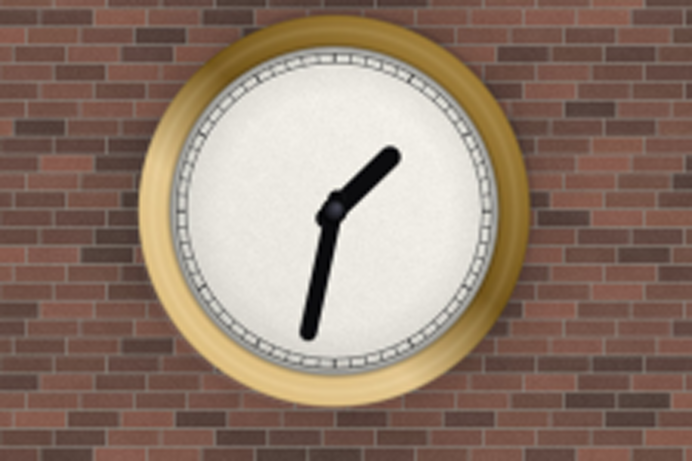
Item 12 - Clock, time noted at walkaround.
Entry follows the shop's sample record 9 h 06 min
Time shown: 1 h 32 min
